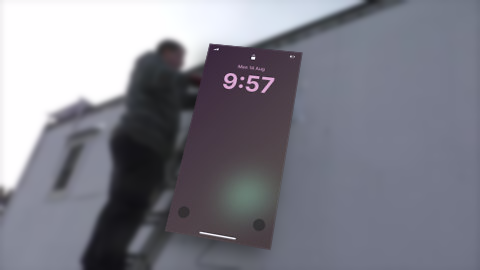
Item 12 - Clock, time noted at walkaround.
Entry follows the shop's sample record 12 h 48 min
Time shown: 9 h 57 min
